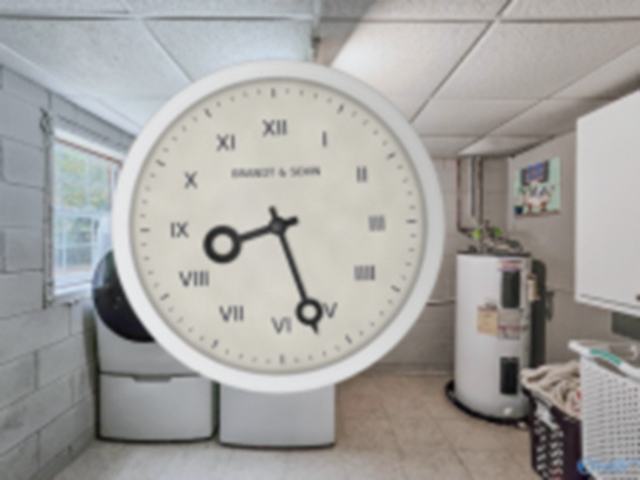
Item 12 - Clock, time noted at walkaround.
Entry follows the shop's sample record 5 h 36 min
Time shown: 8 h 27 min
